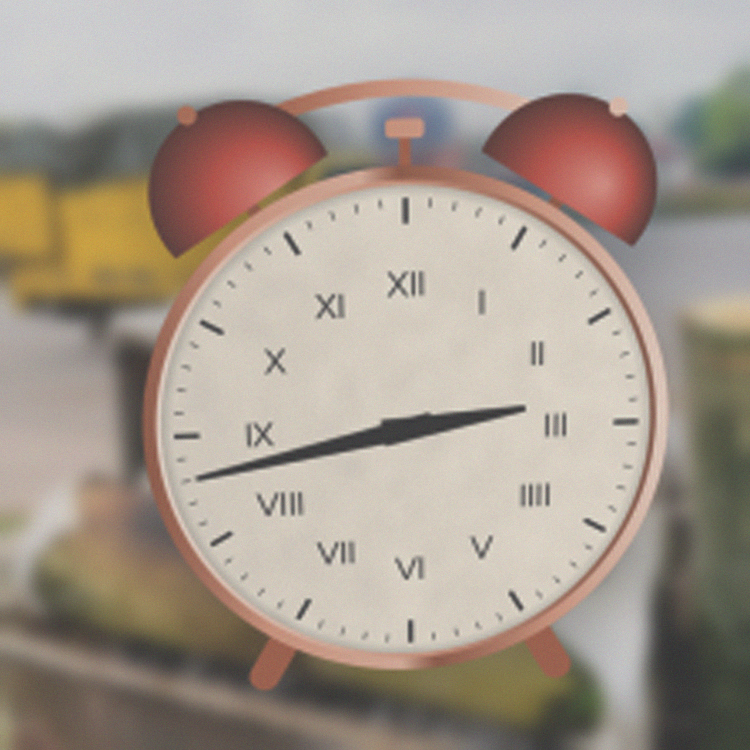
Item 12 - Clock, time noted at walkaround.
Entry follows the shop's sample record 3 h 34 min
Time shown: 2 h 43 min
